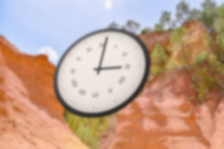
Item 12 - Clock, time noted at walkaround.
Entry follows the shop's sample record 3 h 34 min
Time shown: 3 h 01 min
